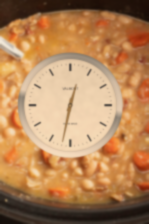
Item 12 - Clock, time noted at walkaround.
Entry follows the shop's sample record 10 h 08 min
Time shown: 12 h 32 min
